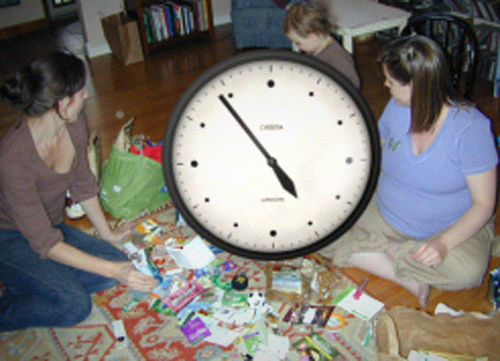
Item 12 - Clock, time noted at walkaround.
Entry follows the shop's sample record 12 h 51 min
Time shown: 4 h 54 min
